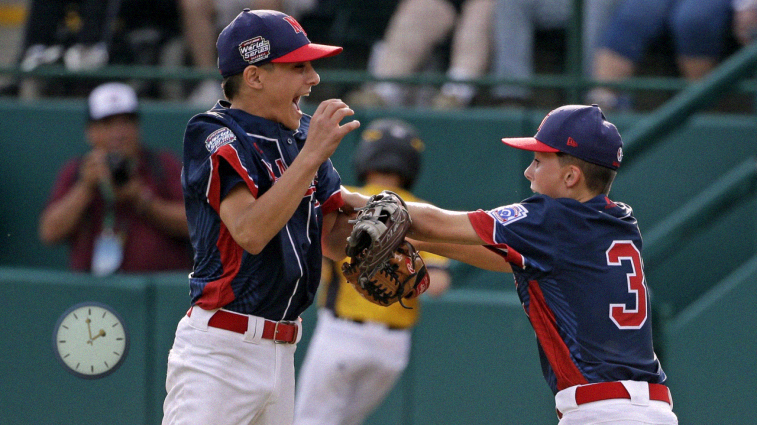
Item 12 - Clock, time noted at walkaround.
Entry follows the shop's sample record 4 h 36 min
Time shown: 1 h 59 min
